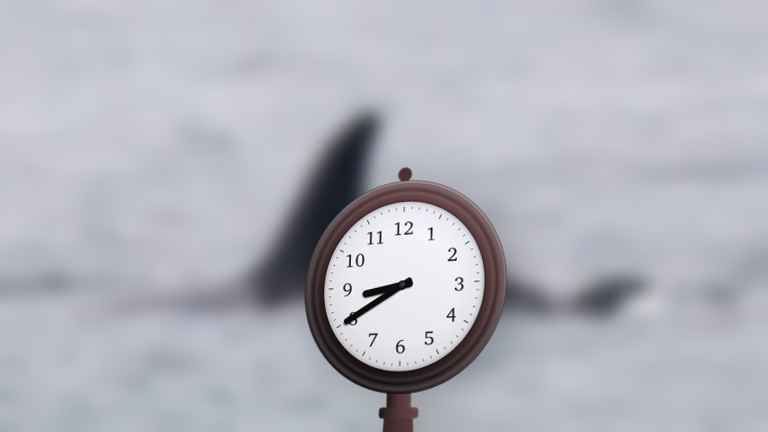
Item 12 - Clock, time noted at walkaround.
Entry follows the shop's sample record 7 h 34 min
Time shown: 8 h 40 min
